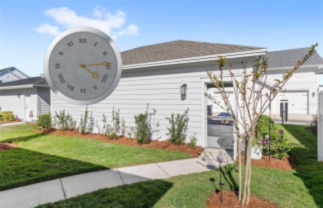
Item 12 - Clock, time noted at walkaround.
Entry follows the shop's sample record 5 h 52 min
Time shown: 4 h 14 min
